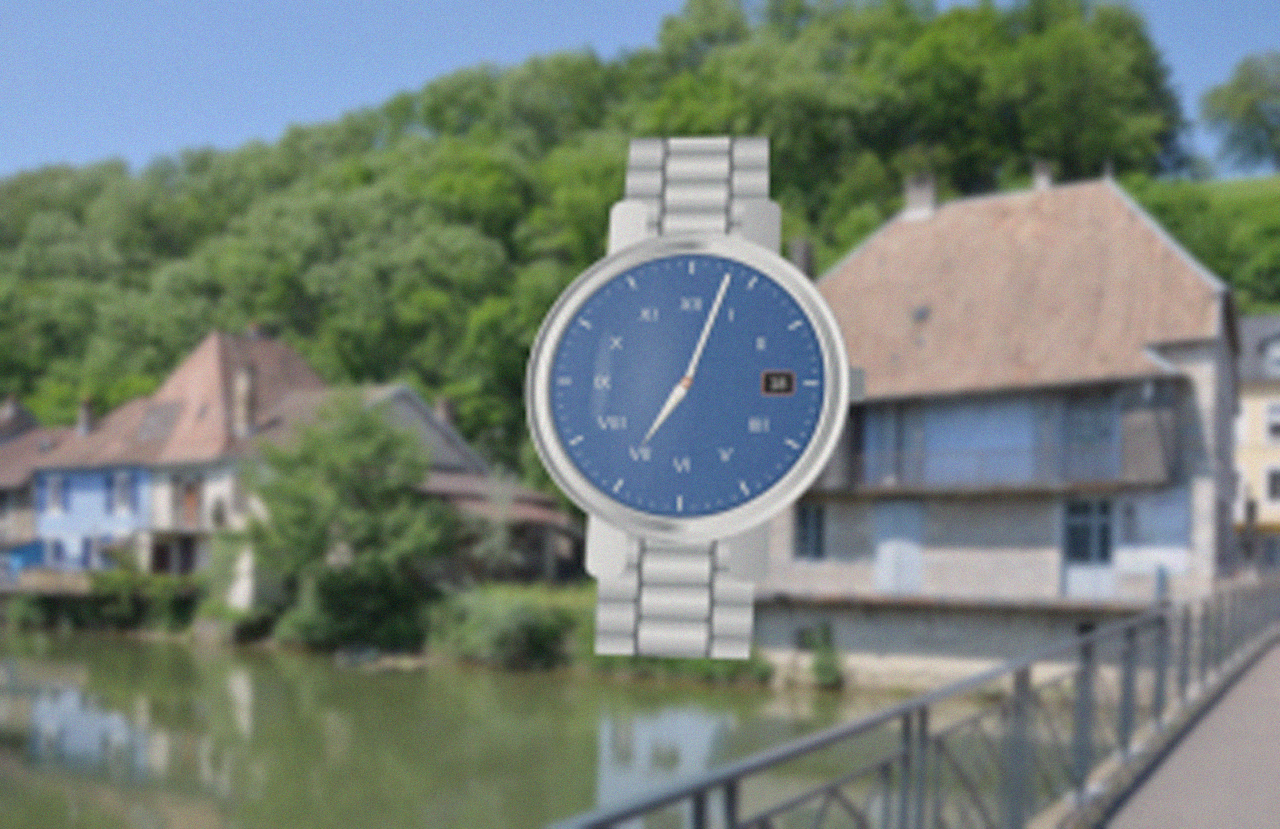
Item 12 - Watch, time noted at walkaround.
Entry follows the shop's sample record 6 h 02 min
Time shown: 7 h 03 min
